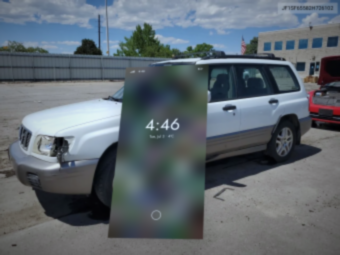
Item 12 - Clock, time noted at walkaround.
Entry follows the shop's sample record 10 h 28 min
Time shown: 4 h 46 min
